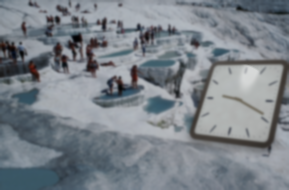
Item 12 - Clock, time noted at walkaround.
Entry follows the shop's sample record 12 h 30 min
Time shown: 9 h 19 min
